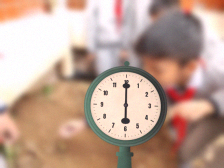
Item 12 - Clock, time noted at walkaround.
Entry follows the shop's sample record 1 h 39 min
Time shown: 6 h 00 min
